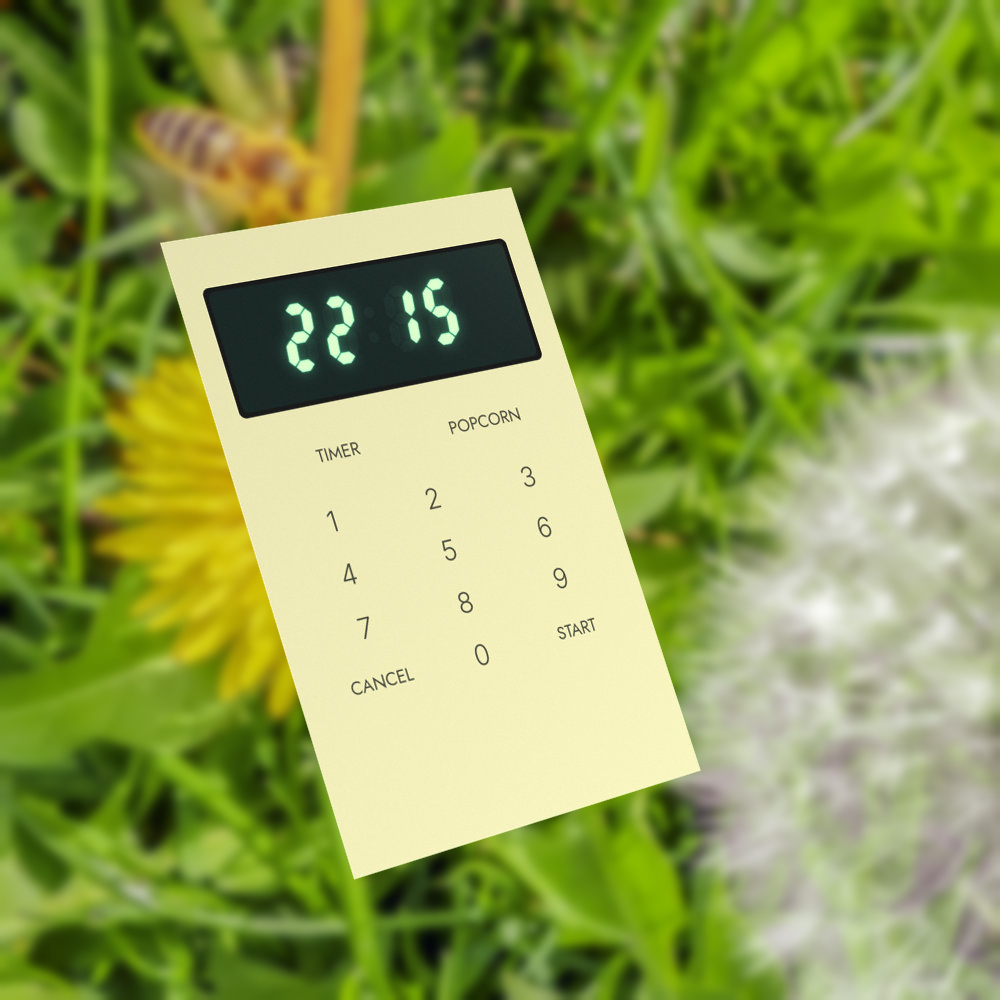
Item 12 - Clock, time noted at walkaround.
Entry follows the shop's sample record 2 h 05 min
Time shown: 22 h 15 min
